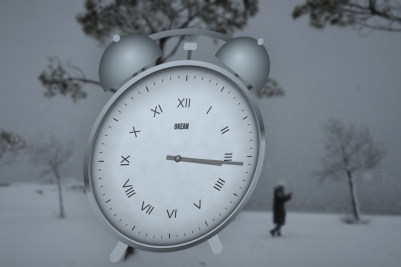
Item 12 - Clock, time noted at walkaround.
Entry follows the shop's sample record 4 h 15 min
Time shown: 3 h 16 min
